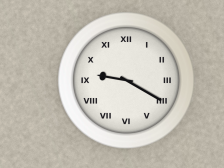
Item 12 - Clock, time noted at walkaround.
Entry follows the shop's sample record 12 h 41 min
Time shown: 9 h 20 min
